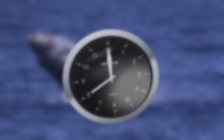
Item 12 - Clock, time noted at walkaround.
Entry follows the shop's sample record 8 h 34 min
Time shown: 8 h 00 min
